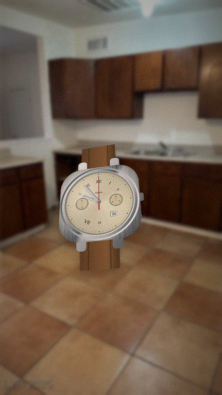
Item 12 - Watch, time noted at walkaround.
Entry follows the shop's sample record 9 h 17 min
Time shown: 9 h 54 min
